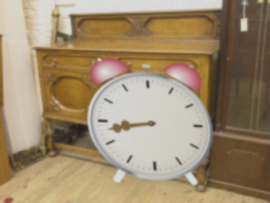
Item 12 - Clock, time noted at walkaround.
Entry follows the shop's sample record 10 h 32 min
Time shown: 8 h 43 min
